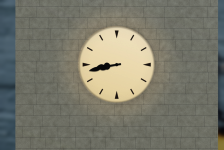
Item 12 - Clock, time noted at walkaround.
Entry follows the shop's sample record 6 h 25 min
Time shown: 8 h 43 min
